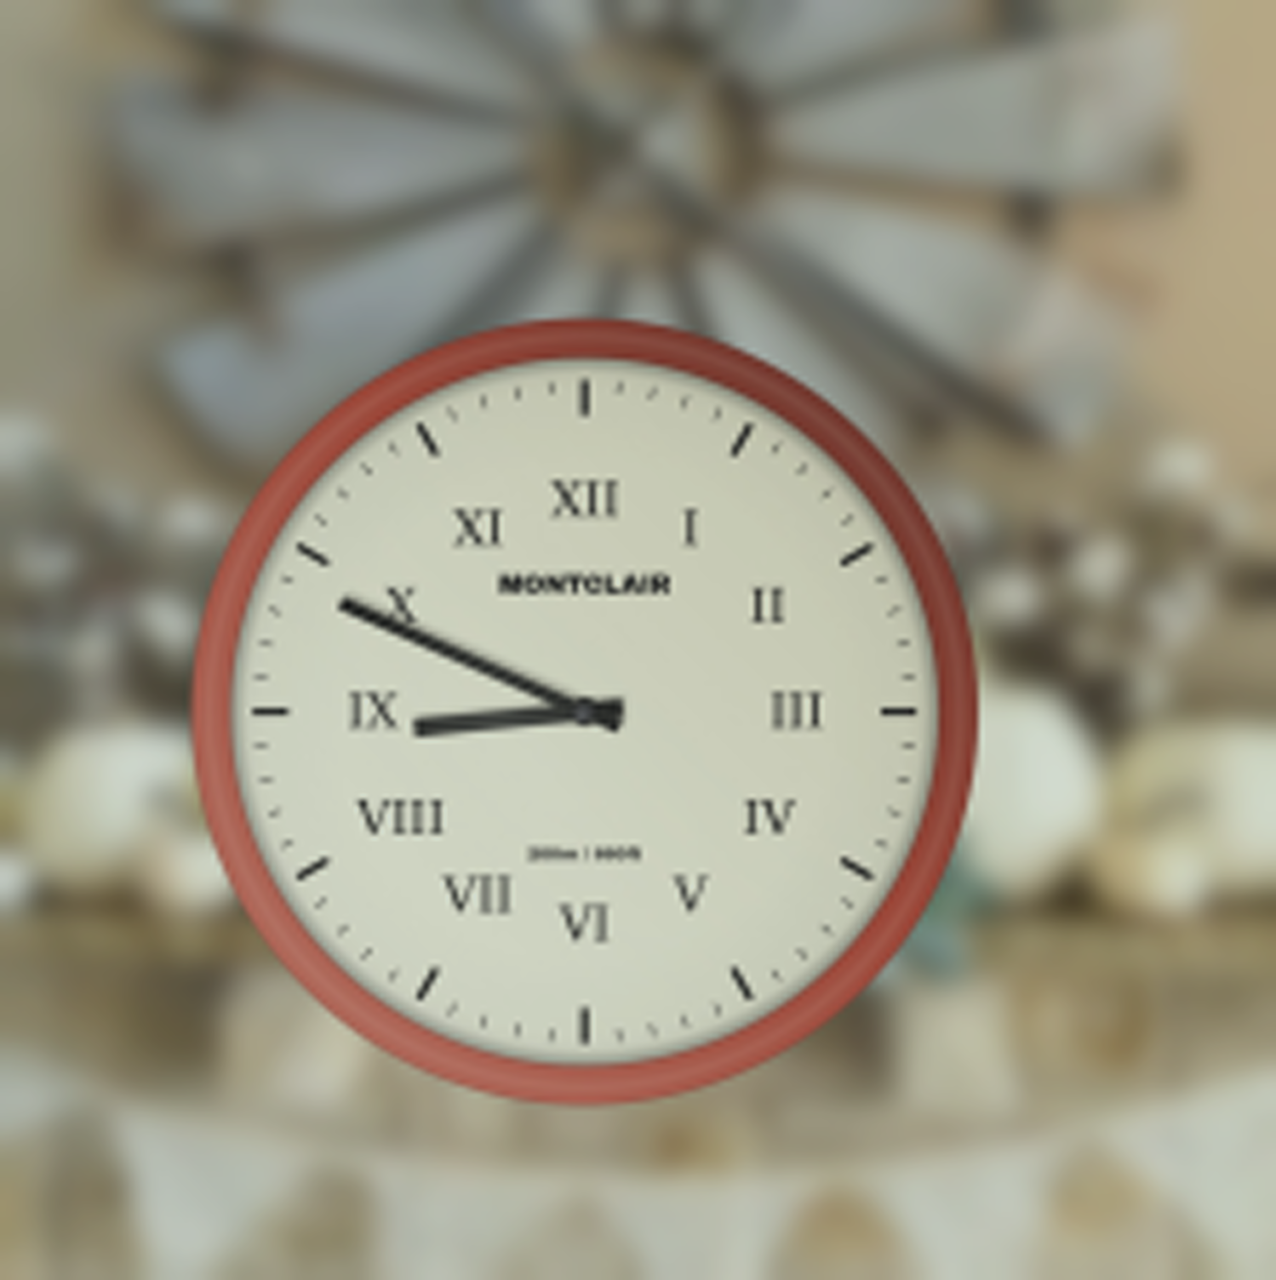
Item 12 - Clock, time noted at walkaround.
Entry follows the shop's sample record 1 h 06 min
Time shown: 8 h 49 min
